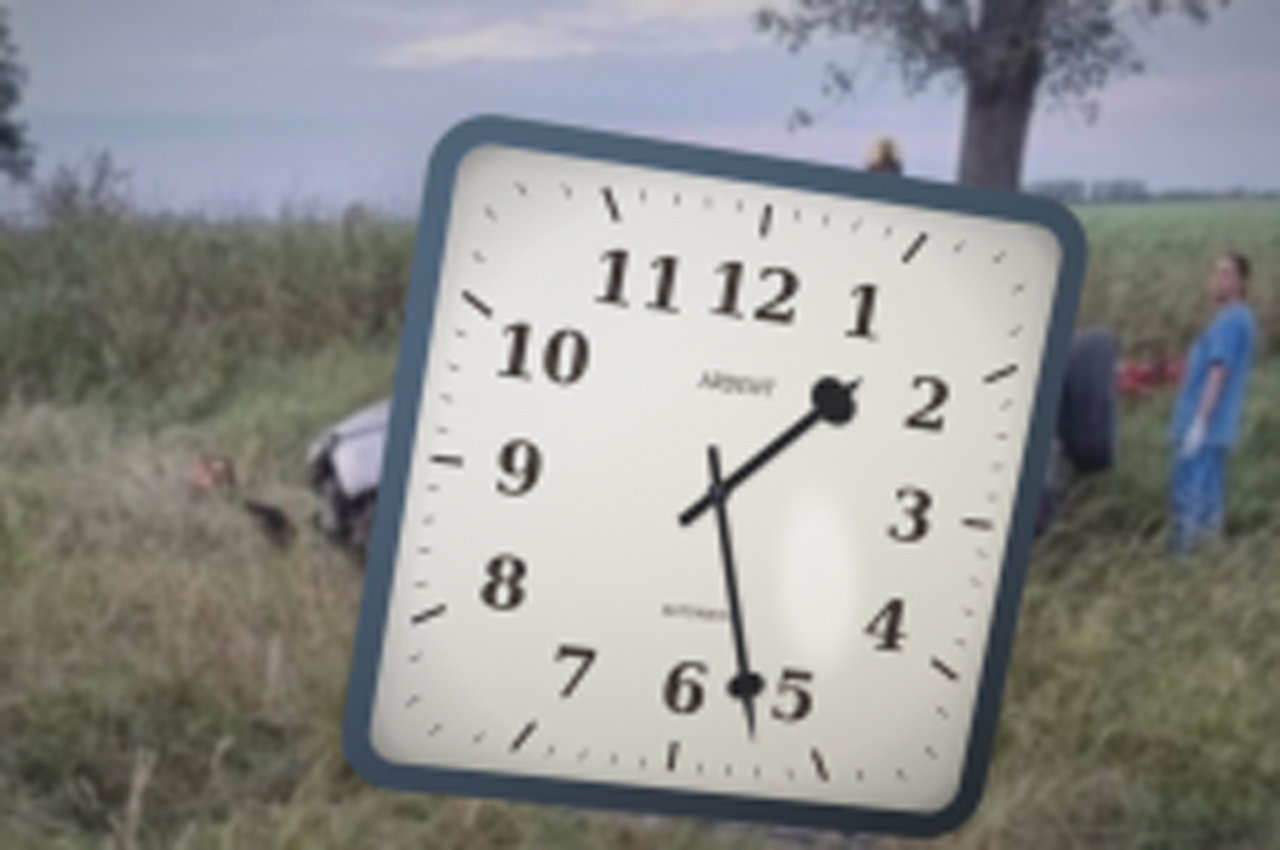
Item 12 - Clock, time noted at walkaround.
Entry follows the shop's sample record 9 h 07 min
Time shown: 1 h 27 min
